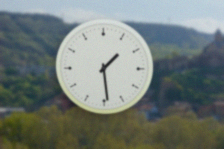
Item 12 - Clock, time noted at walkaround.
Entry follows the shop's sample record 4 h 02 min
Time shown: 1 h 29 min
